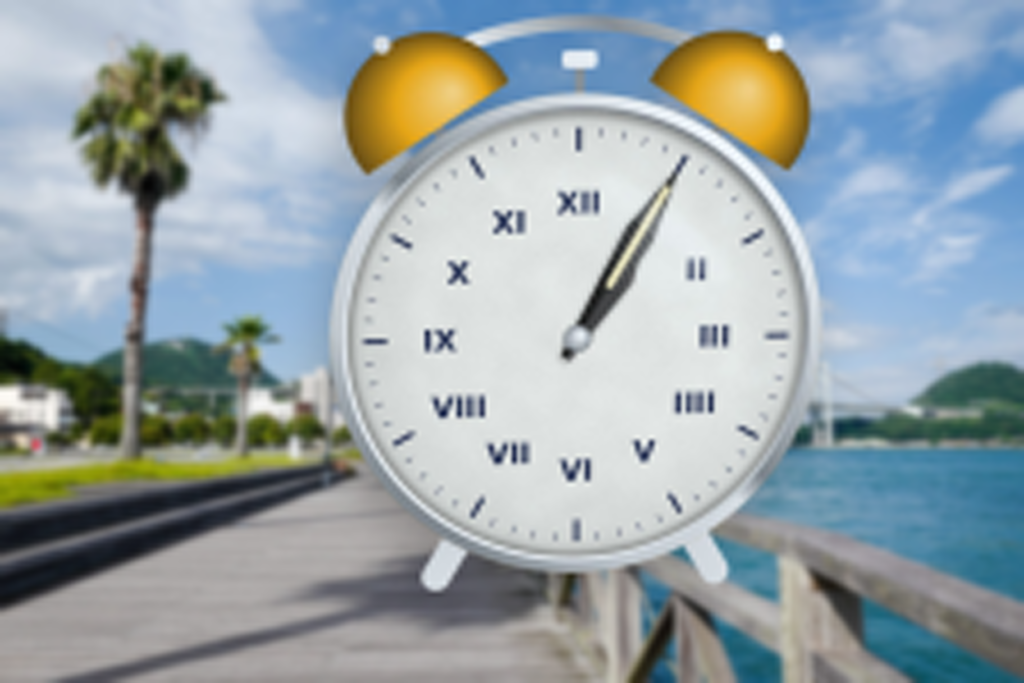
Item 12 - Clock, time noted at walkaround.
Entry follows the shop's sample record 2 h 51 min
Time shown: 1 h 05 min
